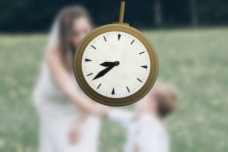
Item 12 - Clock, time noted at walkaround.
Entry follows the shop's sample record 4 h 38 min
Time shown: 8 h 38 min
